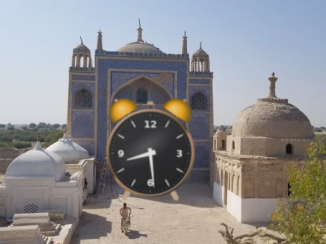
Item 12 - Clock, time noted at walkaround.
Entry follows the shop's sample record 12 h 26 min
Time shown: 8 h 29 min
